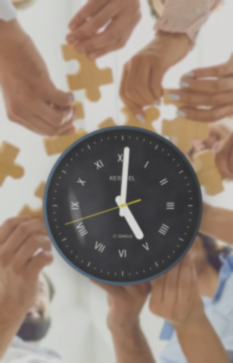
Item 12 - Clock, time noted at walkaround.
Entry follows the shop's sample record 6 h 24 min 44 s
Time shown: 5 h 00 min 42 s
